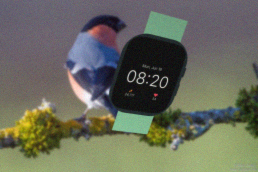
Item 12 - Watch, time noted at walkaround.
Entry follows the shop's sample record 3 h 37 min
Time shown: 8 h 20 min
